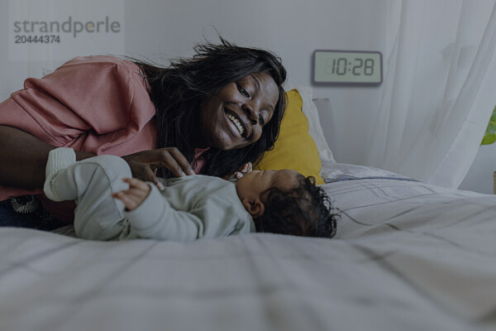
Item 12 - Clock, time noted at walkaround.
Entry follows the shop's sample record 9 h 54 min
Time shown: 10 h 28 min
